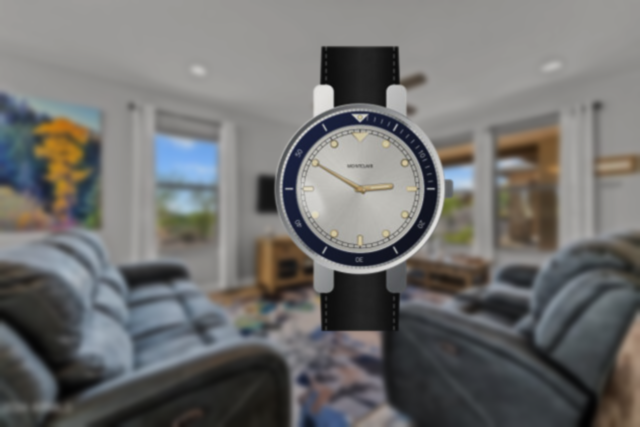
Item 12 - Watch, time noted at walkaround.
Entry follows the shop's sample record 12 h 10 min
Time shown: 2 h 50 min
